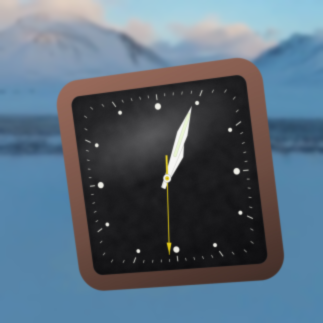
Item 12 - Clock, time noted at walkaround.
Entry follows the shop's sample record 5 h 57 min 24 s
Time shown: 1 h 04 min 31 s
